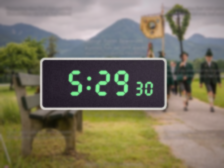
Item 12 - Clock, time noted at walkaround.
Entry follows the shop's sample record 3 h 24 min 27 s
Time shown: 5 h 29 min 30 s
